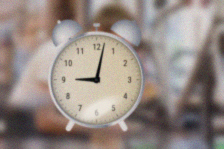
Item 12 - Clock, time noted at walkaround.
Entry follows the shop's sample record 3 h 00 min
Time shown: 9 h 02 min
